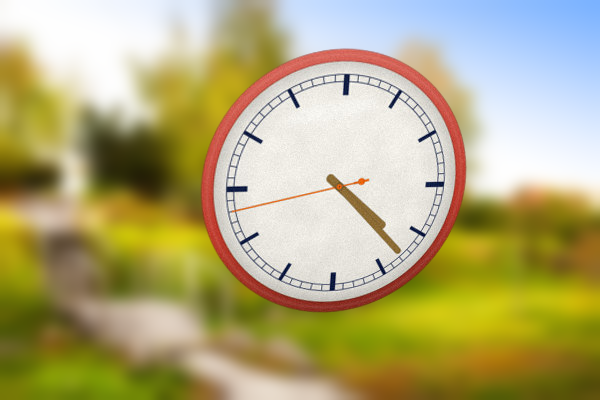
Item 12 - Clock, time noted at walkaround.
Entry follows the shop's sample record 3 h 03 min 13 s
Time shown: 4 h 22 min 43 s
